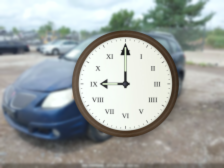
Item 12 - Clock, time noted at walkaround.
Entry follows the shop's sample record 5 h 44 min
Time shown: 9 h 00 min
